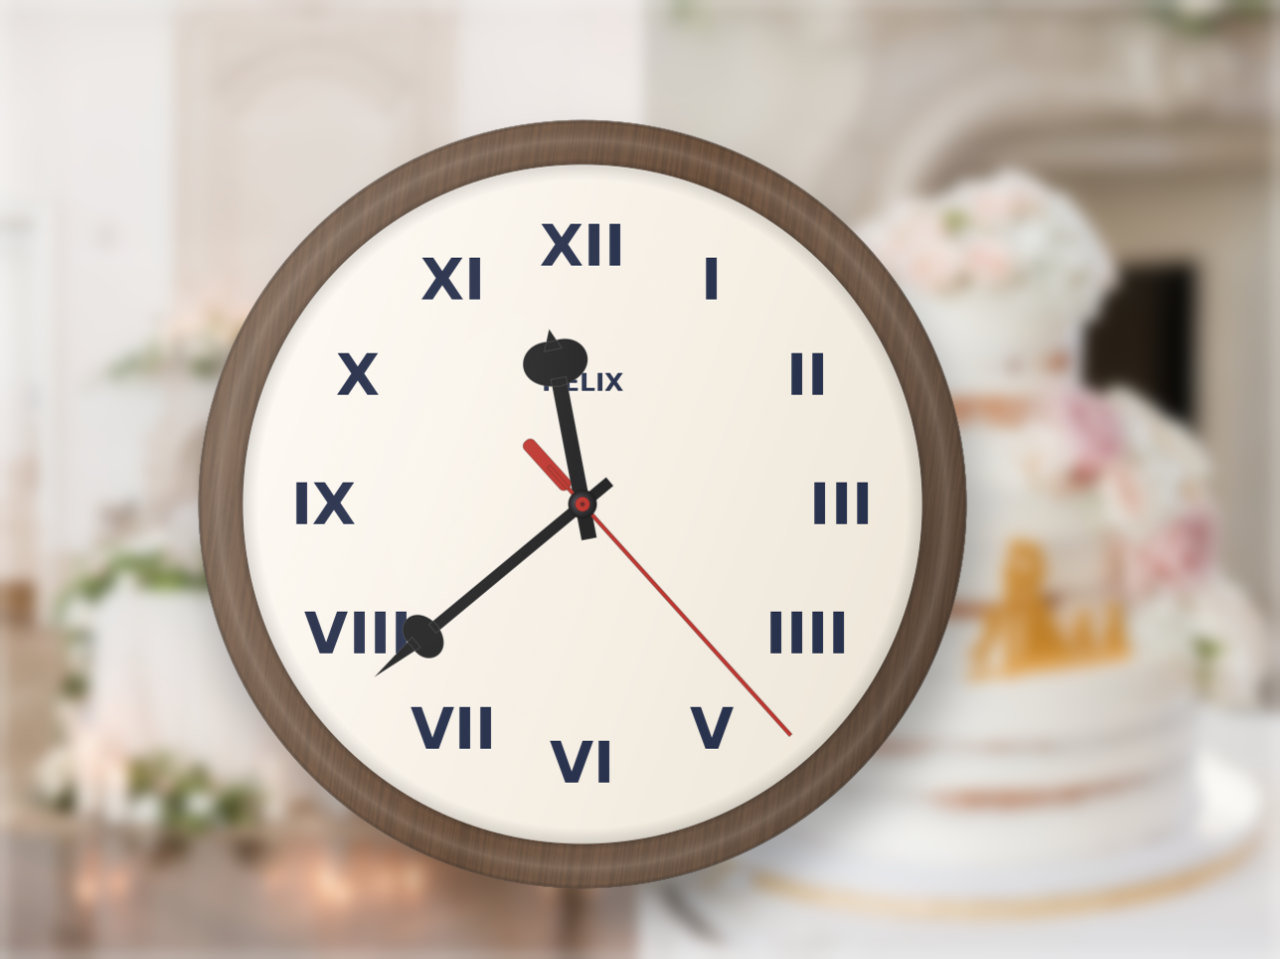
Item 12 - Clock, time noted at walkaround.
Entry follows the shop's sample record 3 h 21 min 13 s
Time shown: 11 h 38 min 23 s
